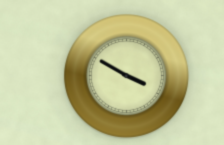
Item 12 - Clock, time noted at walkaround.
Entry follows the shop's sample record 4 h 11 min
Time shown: 3 h 50 min
